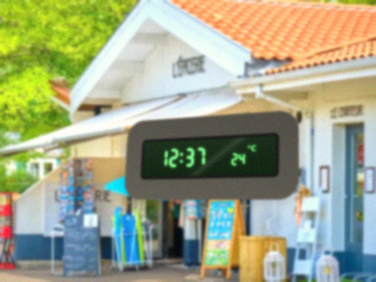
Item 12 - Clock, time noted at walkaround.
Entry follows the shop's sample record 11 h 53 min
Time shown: 12 h 37 min
